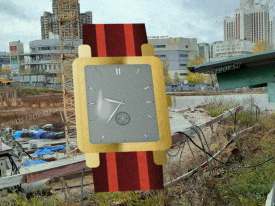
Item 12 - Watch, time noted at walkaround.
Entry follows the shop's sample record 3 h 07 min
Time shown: 9 h 36 min
